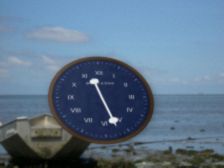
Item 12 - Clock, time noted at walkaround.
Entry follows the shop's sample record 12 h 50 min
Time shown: 11 h 27 min
